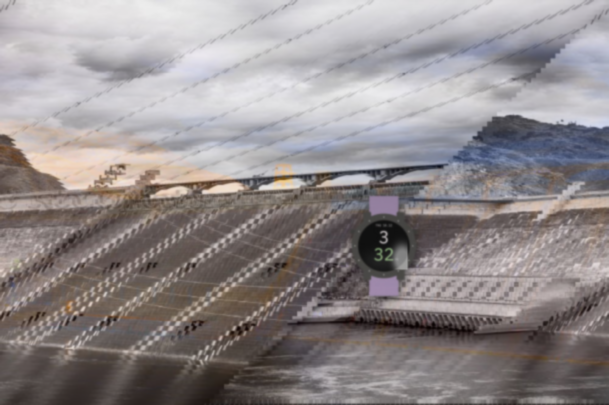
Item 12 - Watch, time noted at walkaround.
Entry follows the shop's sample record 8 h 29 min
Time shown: 3 h 32 min
